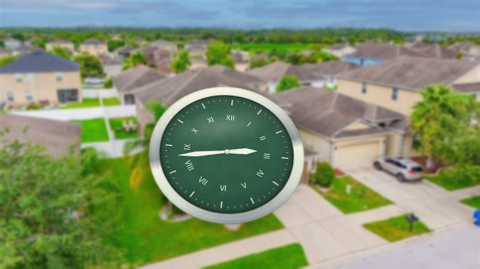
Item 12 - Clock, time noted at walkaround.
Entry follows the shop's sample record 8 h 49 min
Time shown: 2 h 43 min
